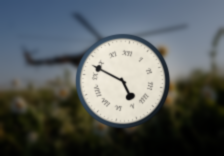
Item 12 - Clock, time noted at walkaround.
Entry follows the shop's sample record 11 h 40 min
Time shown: 4 h 48 min
